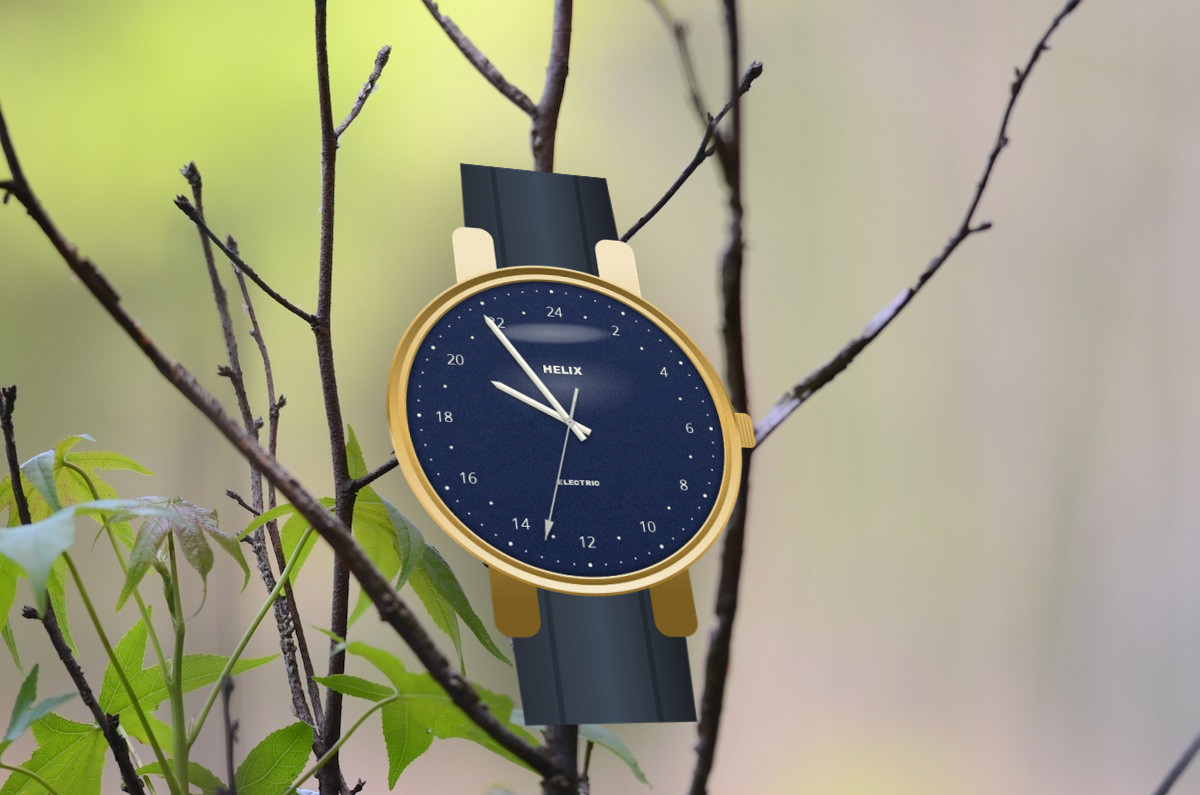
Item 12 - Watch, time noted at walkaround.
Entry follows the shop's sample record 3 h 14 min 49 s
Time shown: 19 h 54 min 33 s
